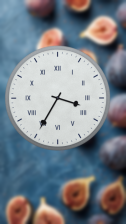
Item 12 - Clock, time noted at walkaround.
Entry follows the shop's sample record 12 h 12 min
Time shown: 3 h 35 min
